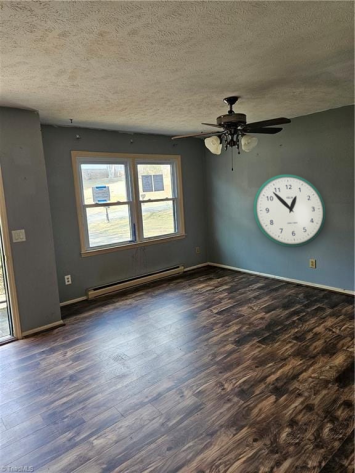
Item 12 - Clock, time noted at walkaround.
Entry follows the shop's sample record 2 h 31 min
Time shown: 12 h 53 min
